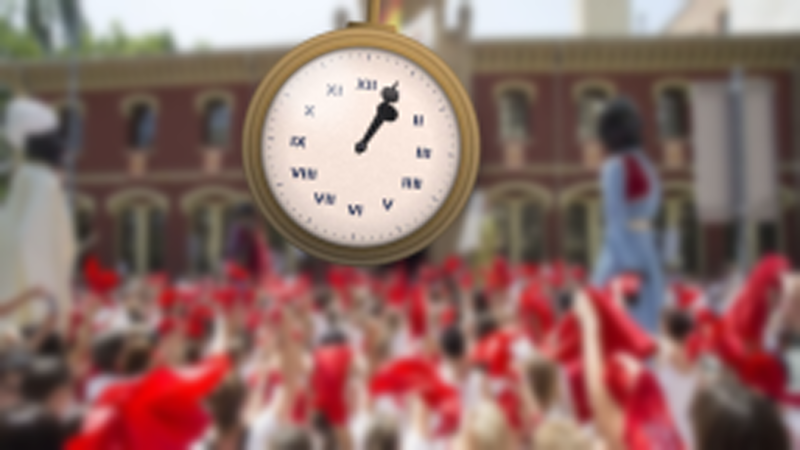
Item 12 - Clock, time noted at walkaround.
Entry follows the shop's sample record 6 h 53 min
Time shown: 1 h 04 min
